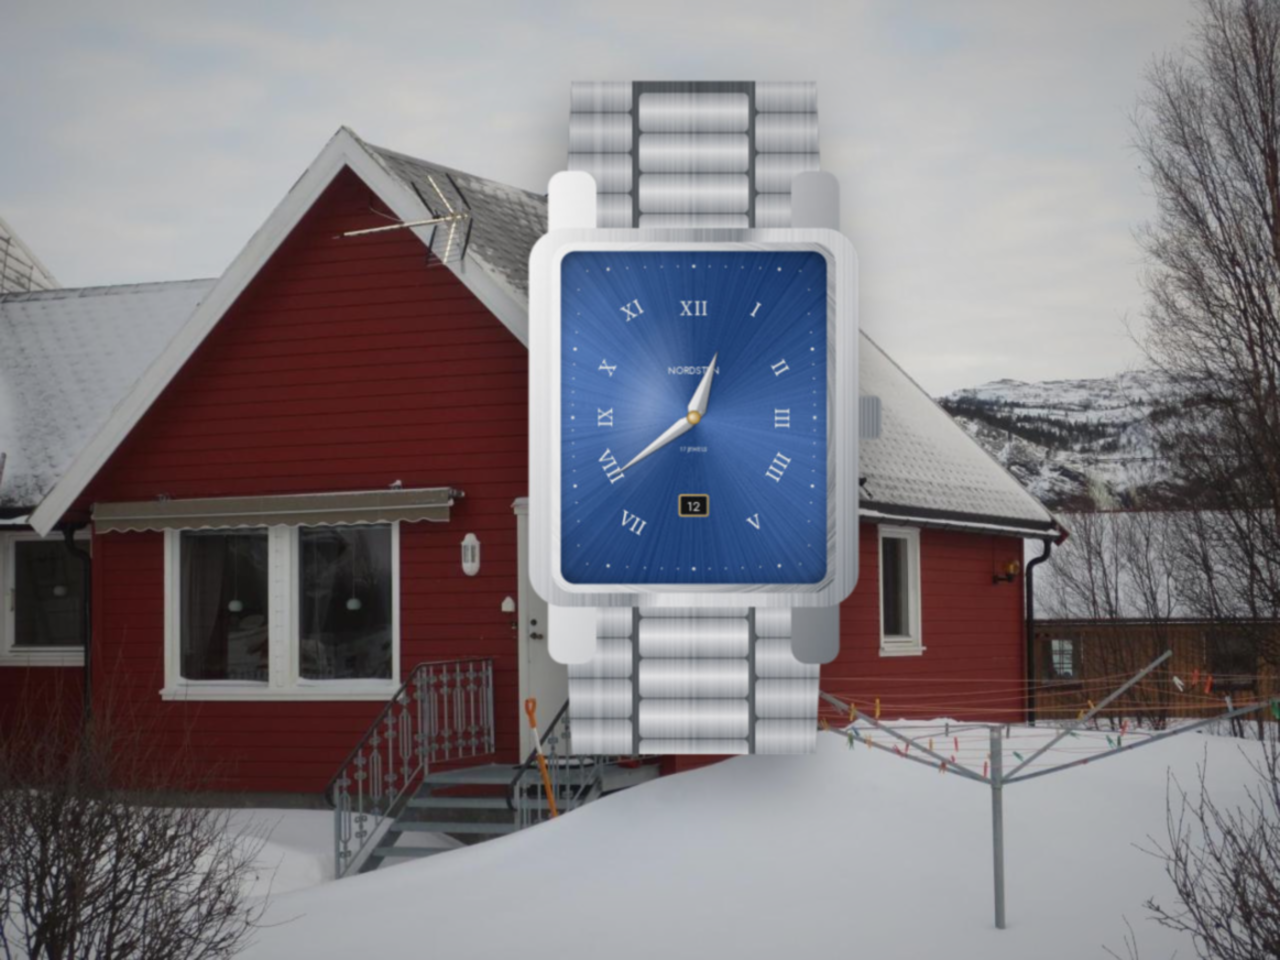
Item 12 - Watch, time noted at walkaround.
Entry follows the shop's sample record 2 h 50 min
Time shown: 12 h 39 min
